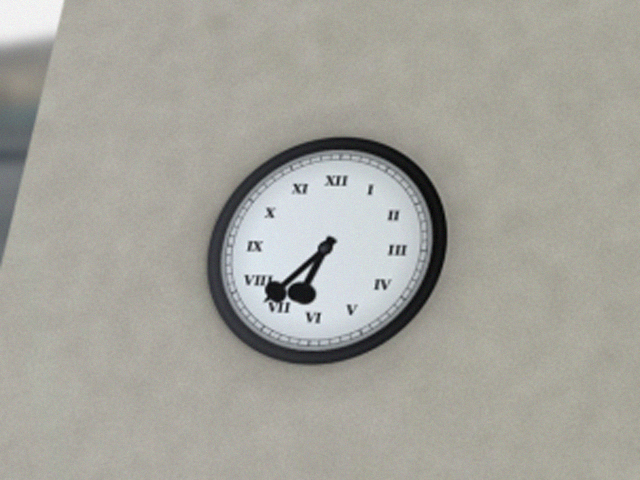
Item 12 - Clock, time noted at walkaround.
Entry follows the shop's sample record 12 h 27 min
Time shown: 6 h 37 min
